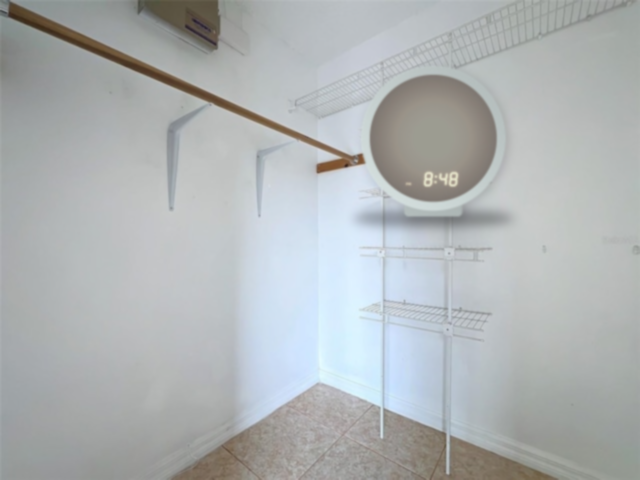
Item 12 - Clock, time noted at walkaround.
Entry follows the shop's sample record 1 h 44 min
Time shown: 8 h 48 min
